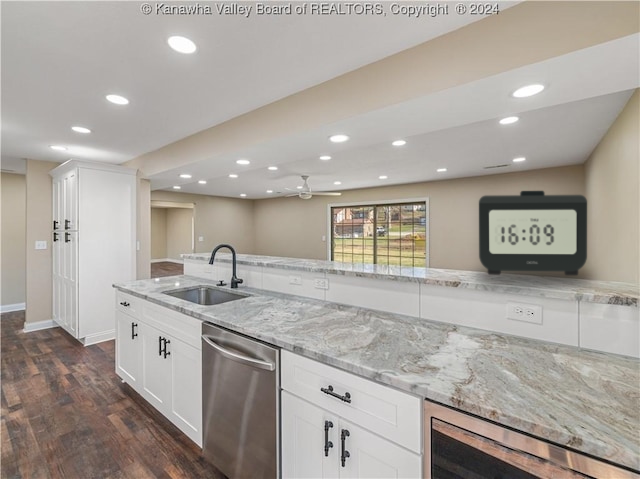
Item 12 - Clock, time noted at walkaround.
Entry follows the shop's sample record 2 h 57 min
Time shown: 16 h 09 min
